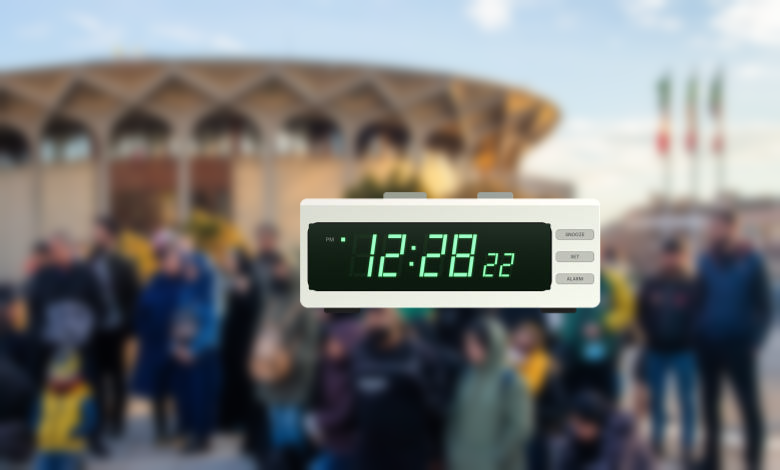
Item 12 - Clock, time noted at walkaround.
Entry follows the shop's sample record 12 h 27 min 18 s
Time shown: 12 h 28 min 22 s
